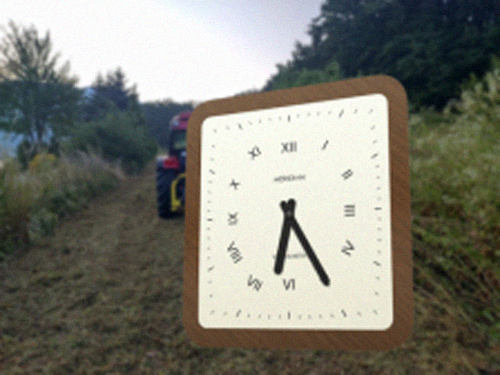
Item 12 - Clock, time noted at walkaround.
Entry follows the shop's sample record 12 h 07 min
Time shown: 6 h 25 min
